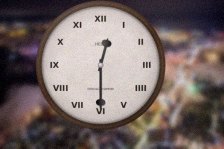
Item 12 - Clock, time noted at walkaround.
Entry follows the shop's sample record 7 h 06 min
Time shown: 12 h 30 min
